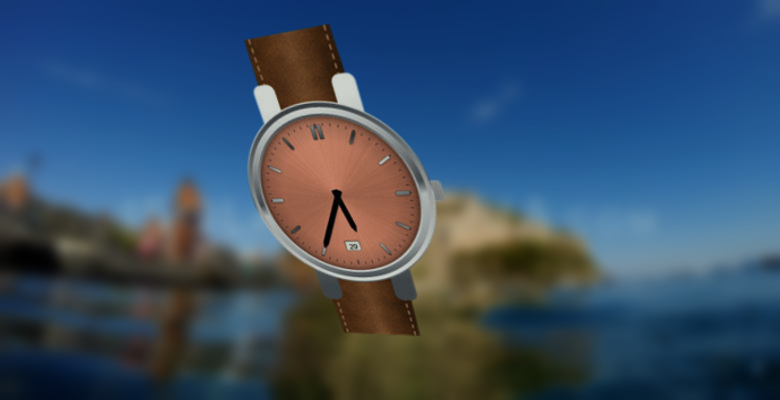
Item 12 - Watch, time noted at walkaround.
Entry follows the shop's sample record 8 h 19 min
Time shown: 5 h 35 min
